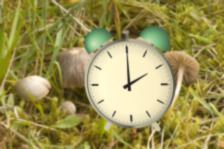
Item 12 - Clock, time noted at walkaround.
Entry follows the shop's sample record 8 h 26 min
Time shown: 2 h 00 min
